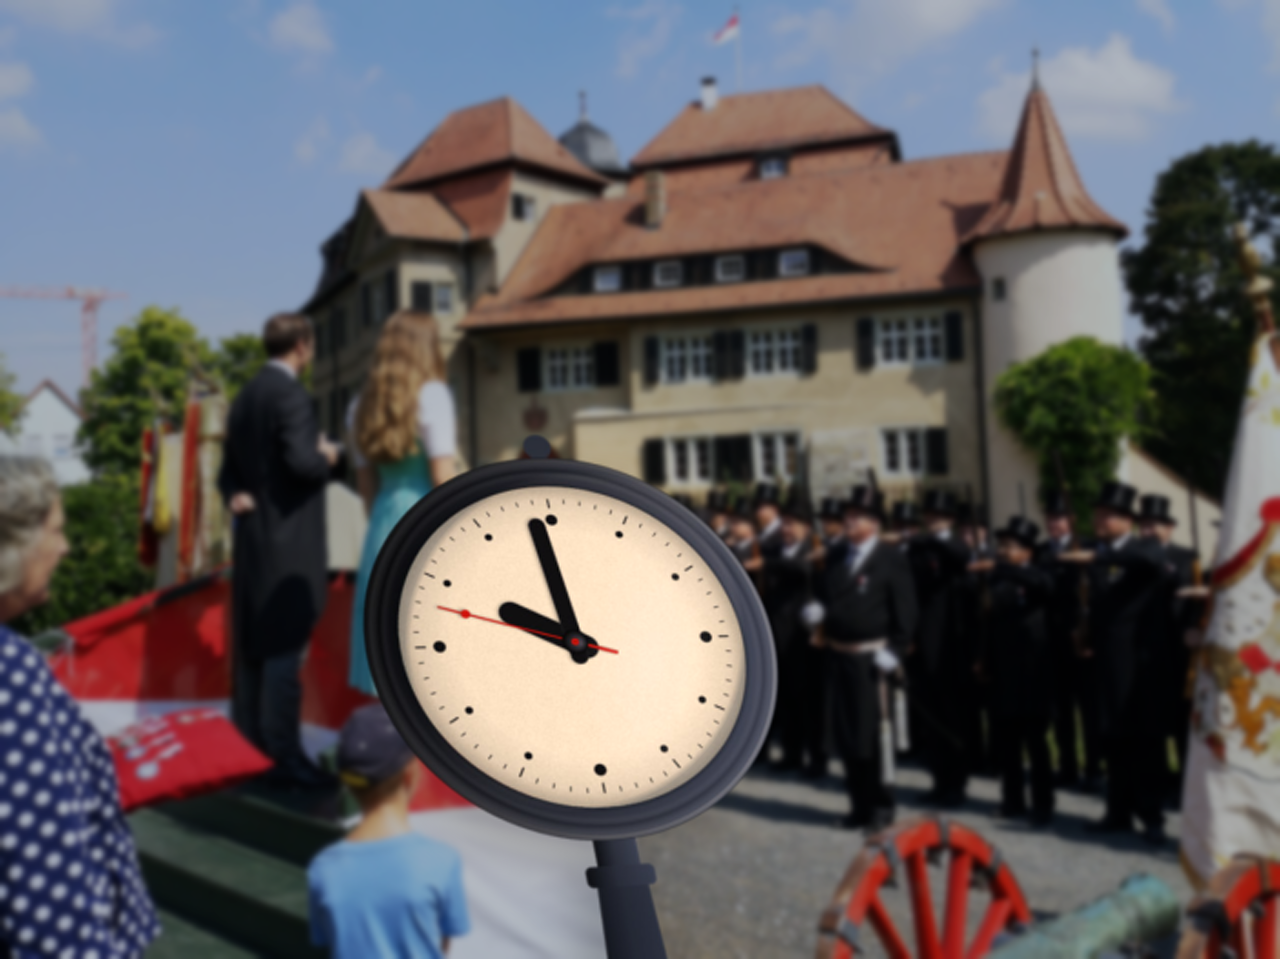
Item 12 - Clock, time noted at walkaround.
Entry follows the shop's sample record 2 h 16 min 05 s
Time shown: 9 h 58 min 48 s
